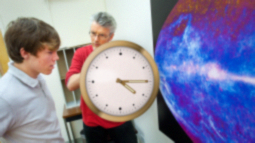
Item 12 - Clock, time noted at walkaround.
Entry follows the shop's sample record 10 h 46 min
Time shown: 4 h 15 min
